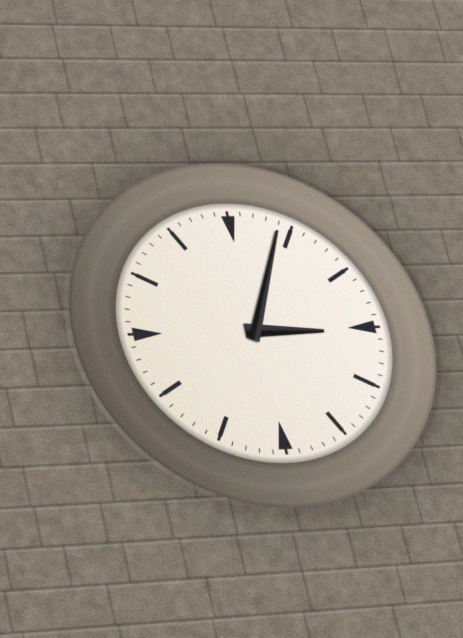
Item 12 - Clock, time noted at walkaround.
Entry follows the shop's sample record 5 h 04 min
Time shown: 3 h 04 min
